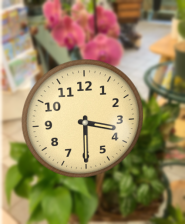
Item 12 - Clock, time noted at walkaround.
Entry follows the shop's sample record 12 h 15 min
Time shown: 3 h 30 min
